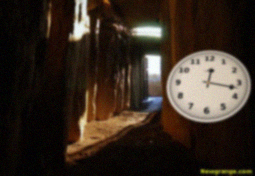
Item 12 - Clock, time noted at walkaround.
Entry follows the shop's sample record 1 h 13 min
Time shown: 12 h 17 min
